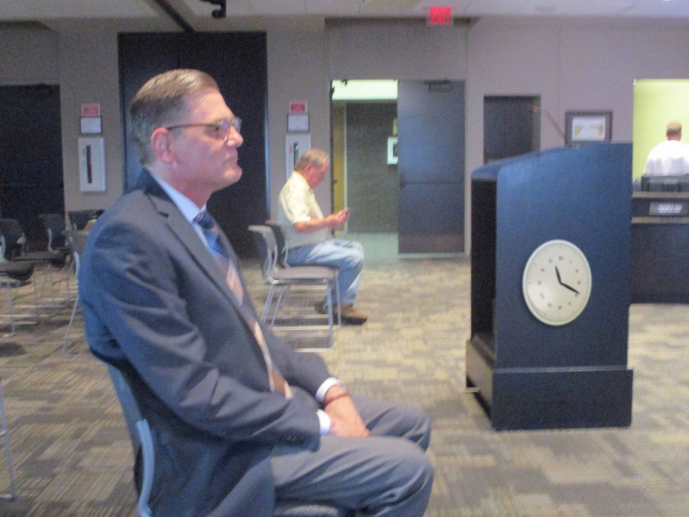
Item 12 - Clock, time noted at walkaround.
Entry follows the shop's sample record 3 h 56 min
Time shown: 11 h 19 min
